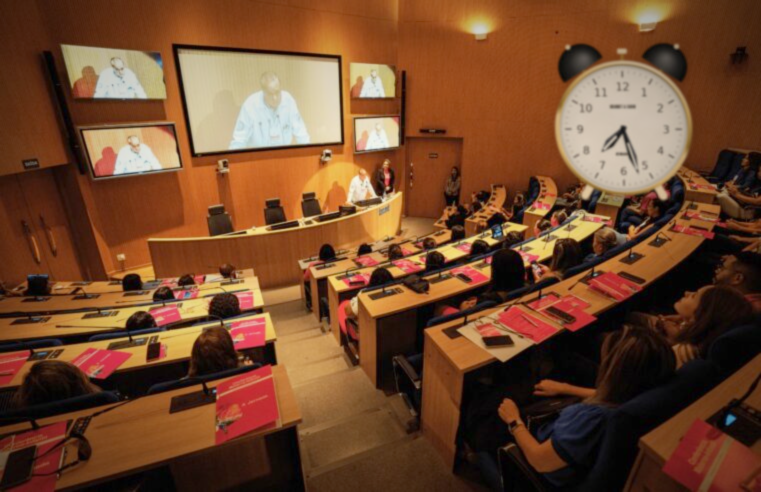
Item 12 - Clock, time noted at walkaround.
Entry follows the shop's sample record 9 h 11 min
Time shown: 7 h 27 min
